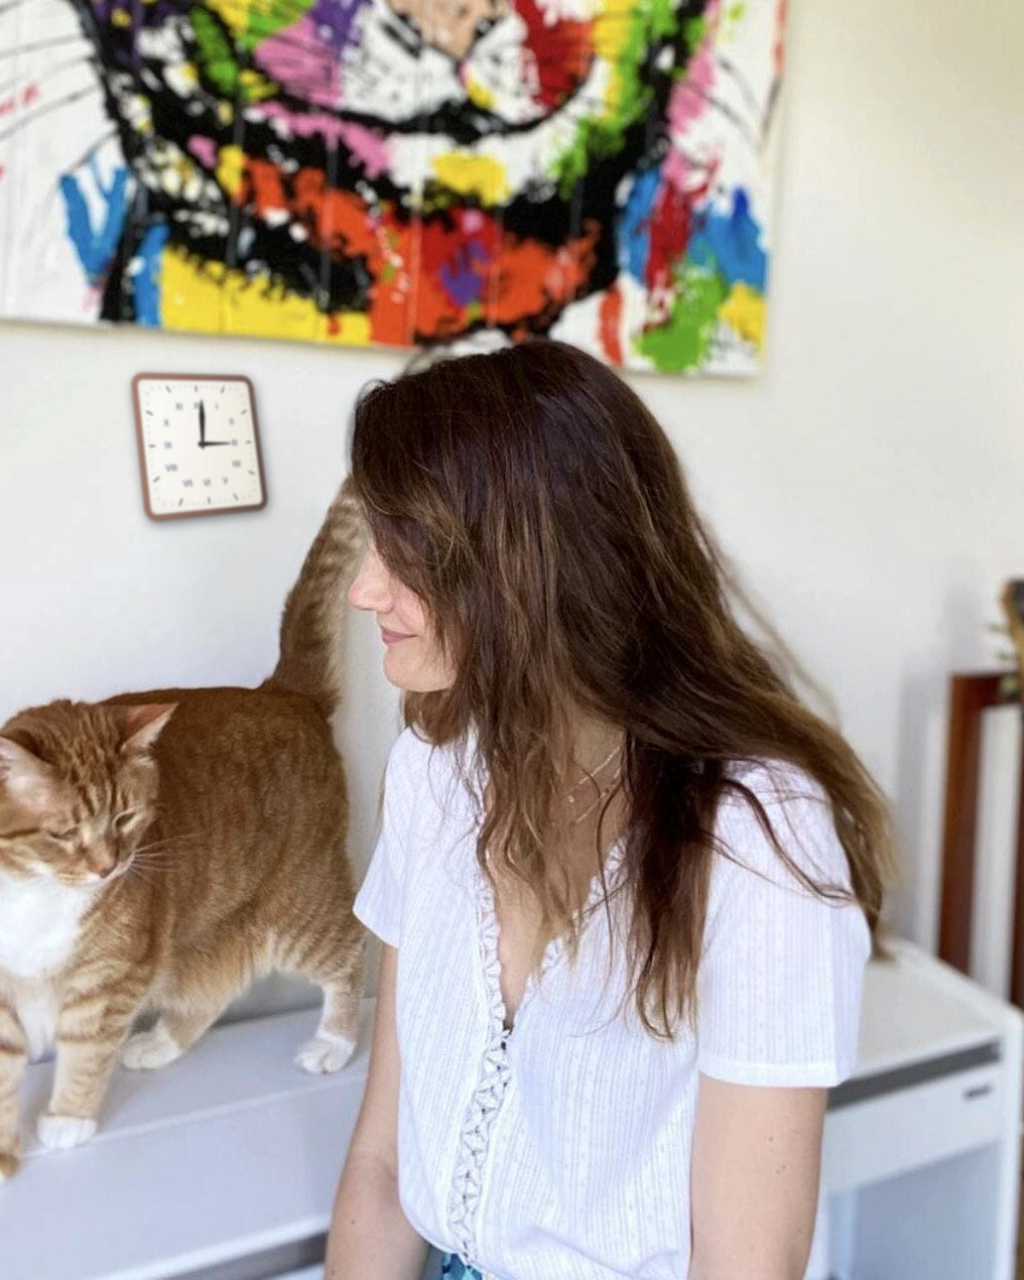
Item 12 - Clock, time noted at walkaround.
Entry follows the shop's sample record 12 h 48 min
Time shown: 3 h 01 min
